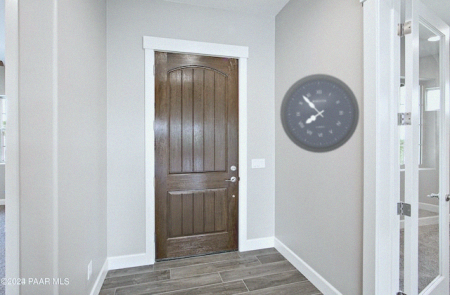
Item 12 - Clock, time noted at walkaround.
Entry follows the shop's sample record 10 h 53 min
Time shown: 7 h 53 min
